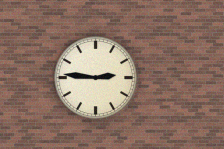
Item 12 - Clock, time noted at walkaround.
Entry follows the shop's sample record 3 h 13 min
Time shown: 2 h 46 min
